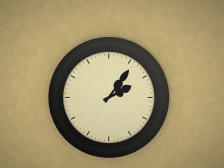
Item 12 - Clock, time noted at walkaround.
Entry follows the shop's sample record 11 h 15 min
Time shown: 2 h 06 min
